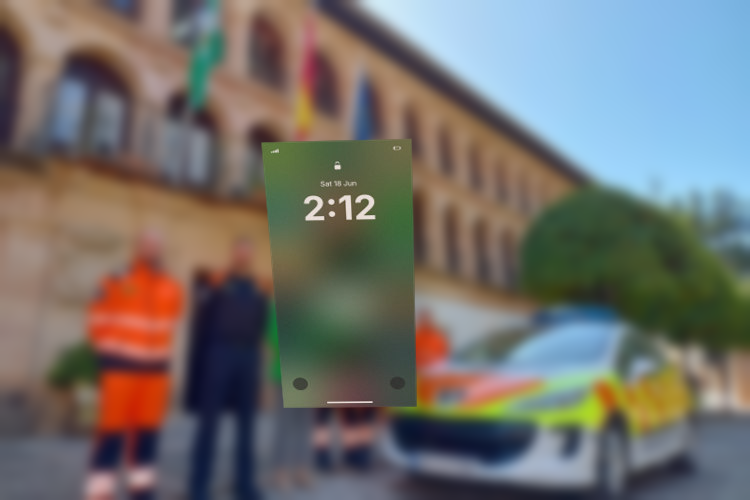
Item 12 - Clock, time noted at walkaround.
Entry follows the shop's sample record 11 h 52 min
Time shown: 2 h 12 min
